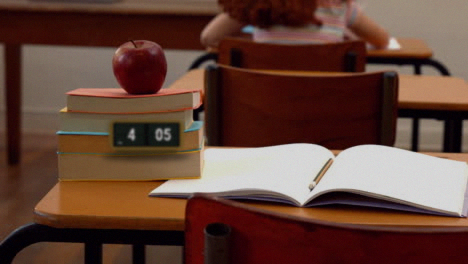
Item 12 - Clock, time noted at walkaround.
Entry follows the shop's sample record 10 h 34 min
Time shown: 4 h 05 min
